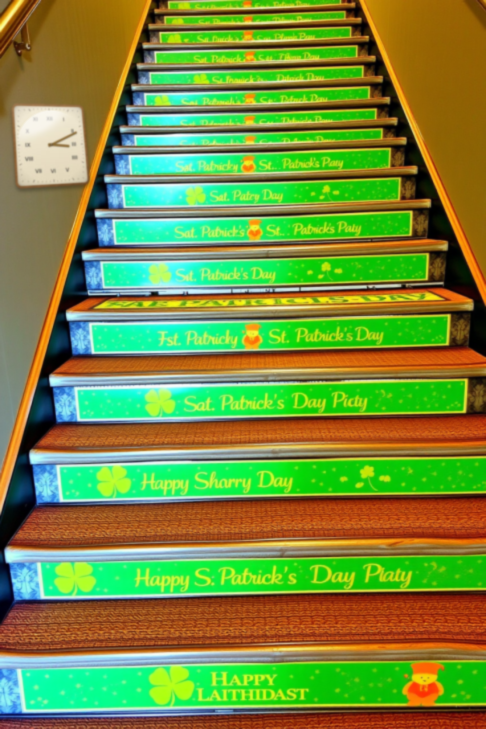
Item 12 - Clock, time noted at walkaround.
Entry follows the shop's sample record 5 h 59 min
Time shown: 3 h 11 min
